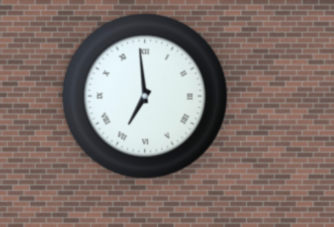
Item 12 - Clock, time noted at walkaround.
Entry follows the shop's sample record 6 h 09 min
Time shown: 6 h 59 min
